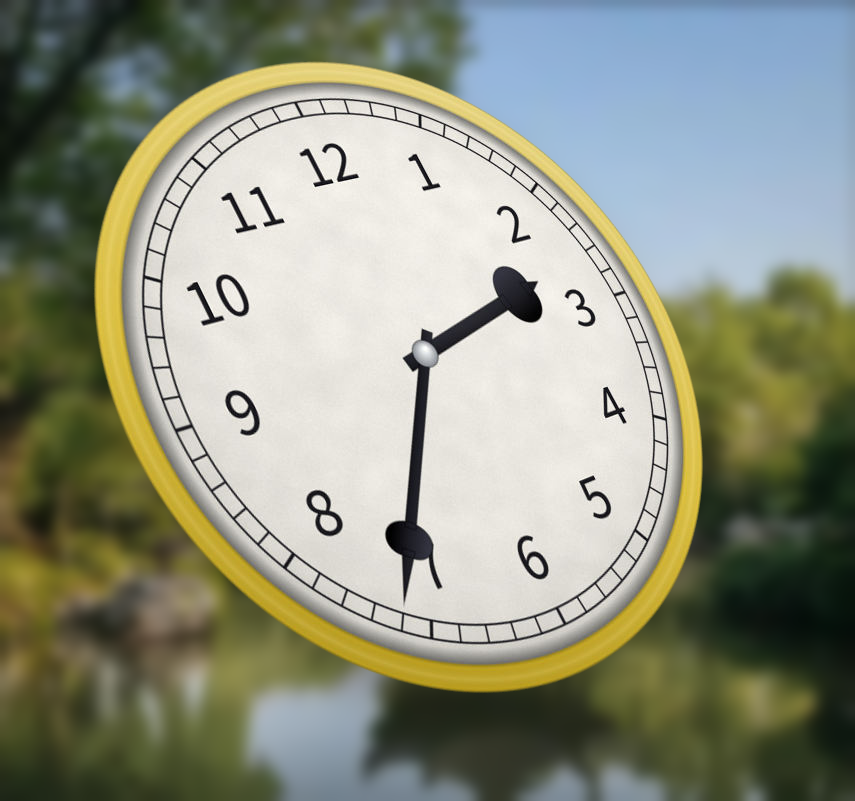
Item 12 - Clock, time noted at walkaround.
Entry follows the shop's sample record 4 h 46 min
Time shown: 2 h 36 min
